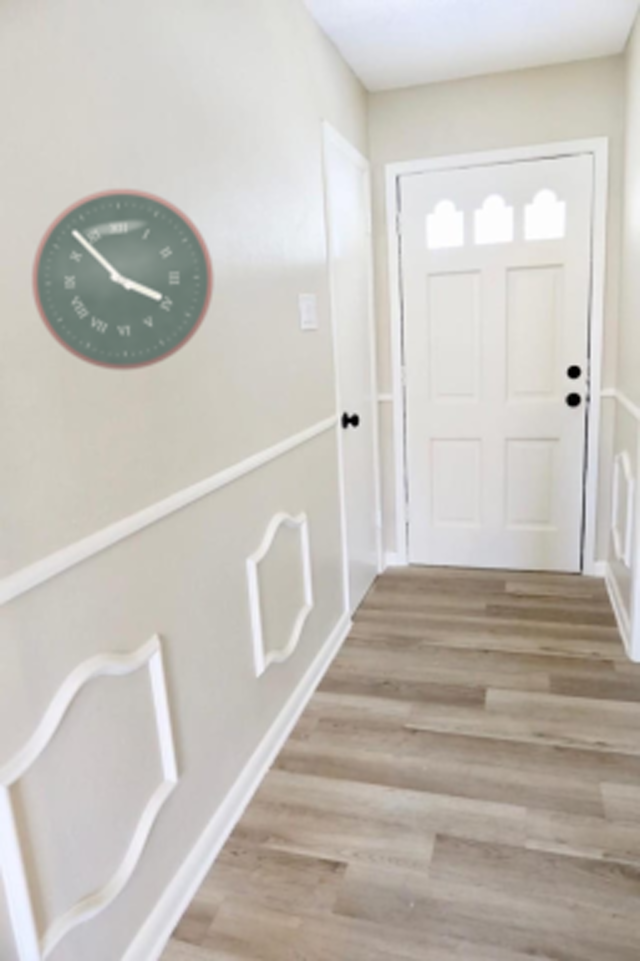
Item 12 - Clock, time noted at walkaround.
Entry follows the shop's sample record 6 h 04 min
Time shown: 3 h 53 min
